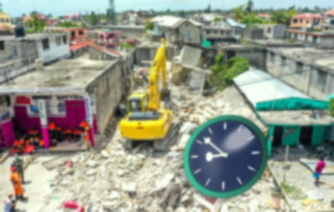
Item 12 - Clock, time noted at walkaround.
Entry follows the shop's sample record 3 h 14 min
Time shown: 8 h 52 min
